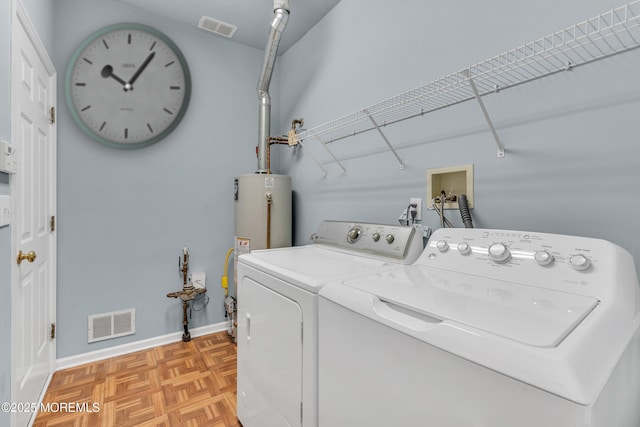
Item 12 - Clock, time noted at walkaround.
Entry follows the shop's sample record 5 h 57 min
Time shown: 10 h 06 min
